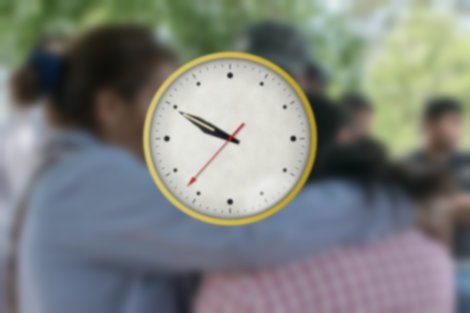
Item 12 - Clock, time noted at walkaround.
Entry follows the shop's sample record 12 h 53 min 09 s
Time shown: 9 h 49 min 37 s
